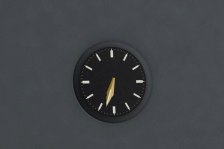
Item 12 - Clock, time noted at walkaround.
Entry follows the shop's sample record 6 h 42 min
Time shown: 6 h 33 min
